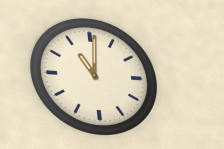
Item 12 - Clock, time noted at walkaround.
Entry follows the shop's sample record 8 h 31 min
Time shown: 11 h 01 min
